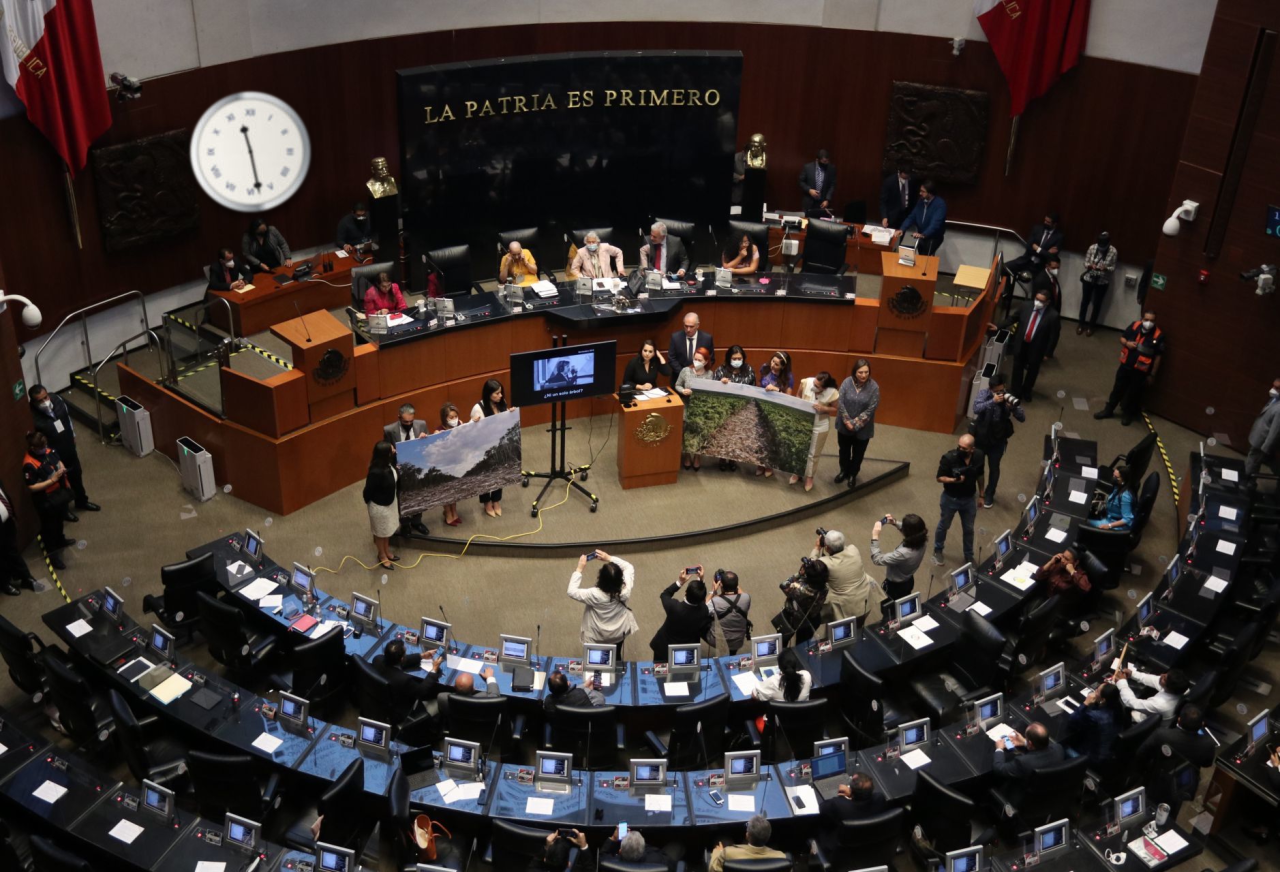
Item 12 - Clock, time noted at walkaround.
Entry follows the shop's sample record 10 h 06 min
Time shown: 11 h 28 min
